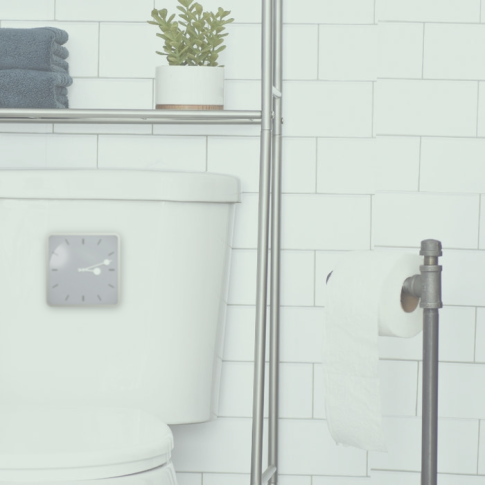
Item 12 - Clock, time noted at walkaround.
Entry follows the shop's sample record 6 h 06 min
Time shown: 3 h 12 min
